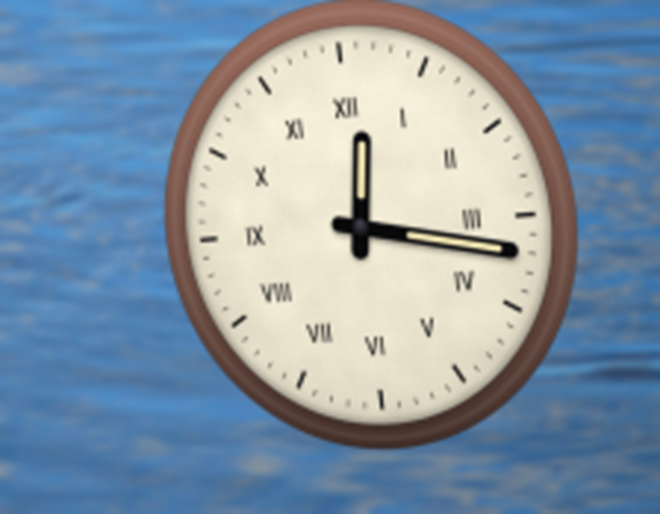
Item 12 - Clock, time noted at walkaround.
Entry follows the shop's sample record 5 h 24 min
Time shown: 12 h 17 min
